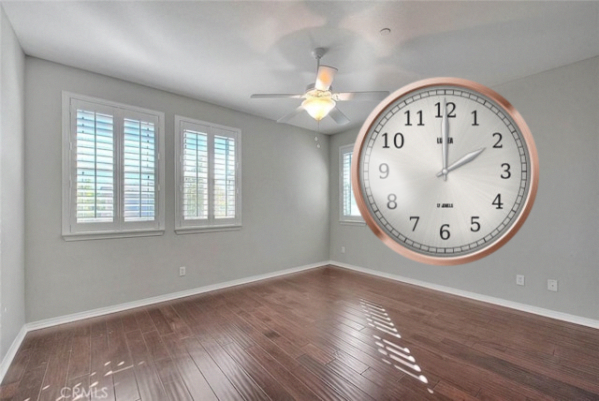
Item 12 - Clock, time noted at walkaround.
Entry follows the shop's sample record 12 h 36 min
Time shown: 2 h 00 min
